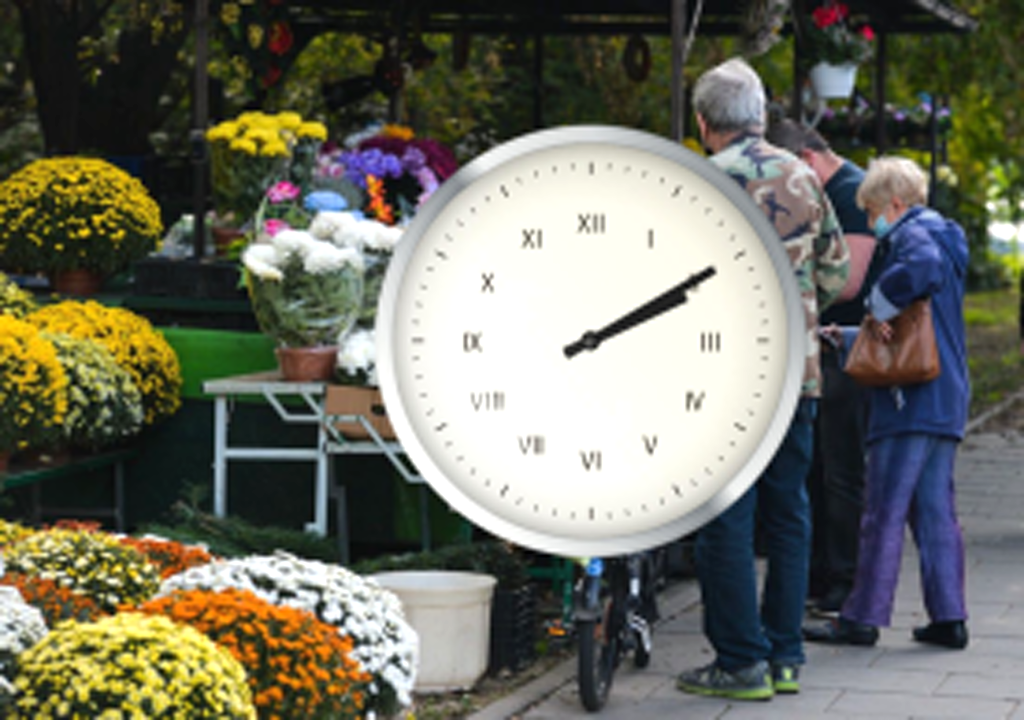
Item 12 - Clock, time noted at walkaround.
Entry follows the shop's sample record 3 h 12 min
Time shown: 2 h 10 min
